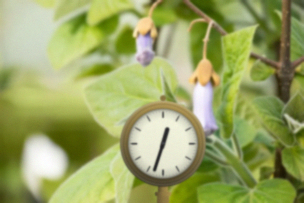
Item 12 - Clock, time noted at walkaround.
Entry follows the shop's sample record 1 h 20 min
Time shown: 12 h 33 min
